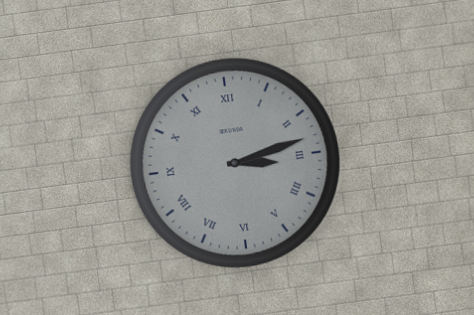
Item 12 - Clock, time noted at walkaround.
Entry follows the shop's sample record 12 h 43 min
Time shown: 3 h 13 min
